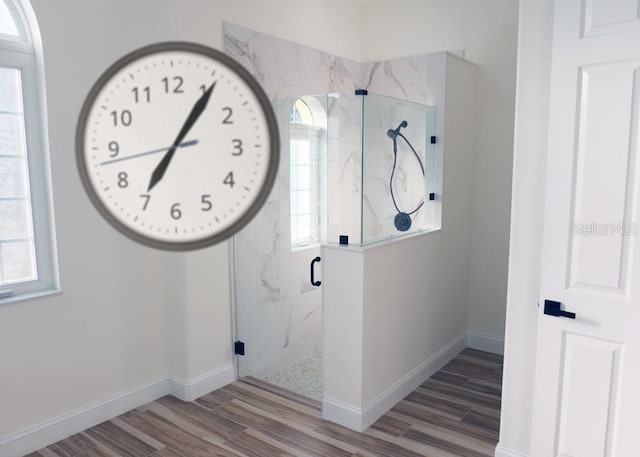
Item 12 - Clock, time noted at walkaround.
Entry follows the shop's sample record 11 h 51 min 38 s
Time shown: 7 h 05 min 43 s
